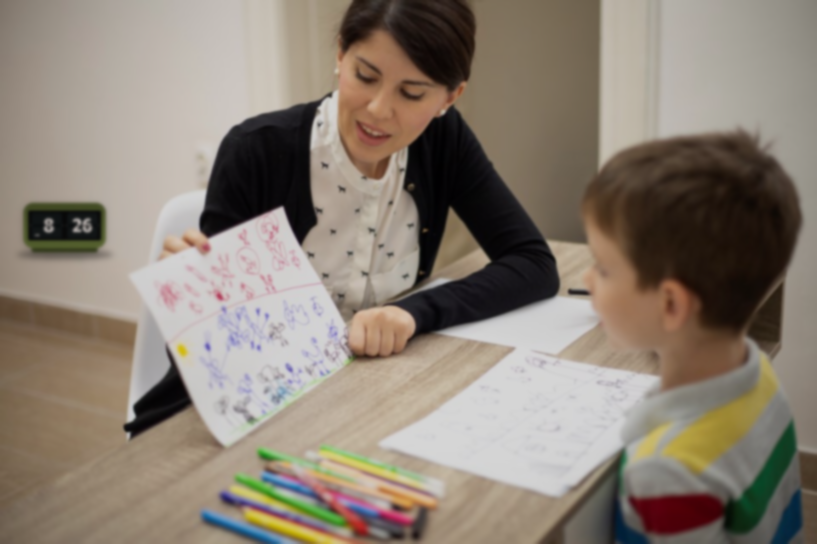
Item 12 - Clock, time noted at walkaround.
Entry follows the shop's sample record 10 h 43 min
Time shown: 8 h 26 min
